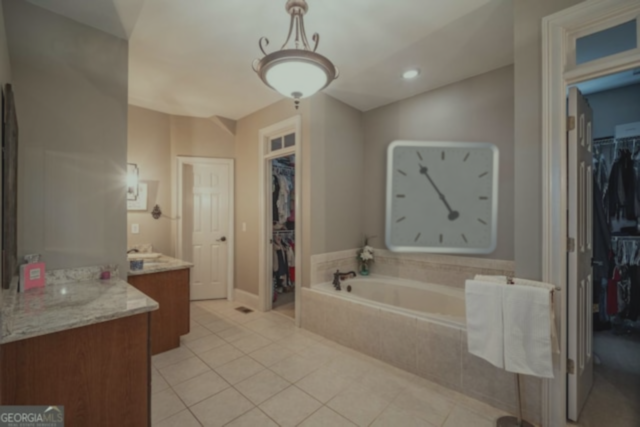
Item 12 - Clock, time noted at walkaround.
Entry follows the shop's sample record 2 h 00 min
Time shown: 4 h 54 min
